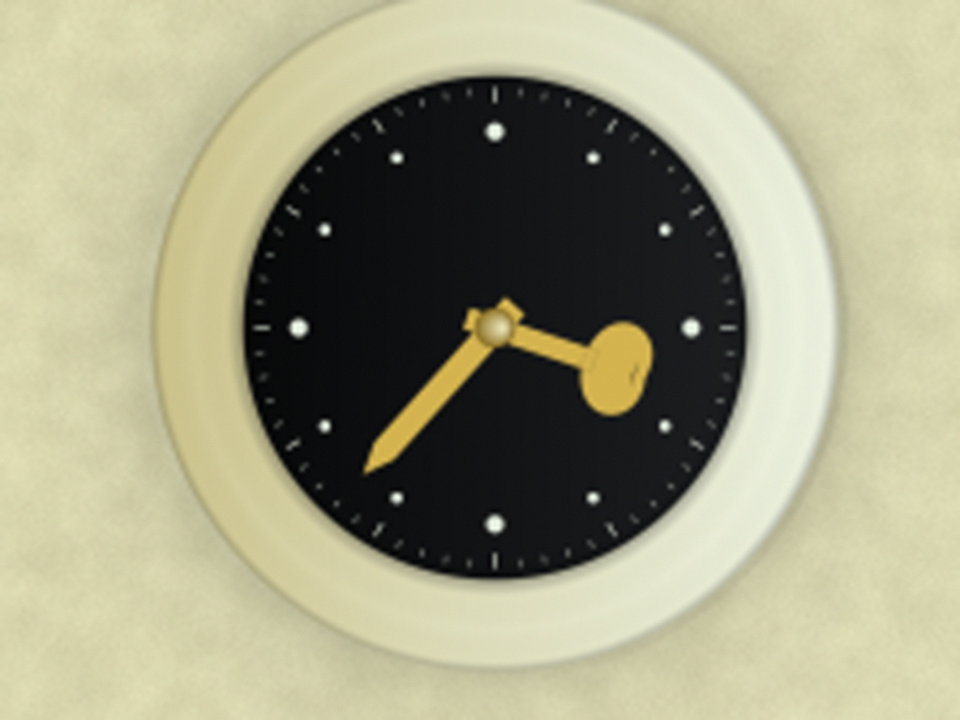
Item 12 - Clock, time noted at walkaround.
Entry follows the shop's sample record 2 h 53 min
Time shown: 3 h 37 min
